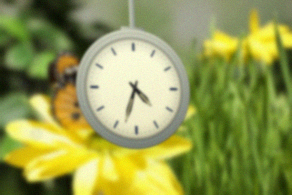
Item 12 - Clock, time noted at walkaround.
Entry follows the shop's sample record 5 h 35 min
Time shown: 4 h 33 min
